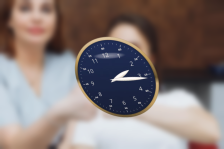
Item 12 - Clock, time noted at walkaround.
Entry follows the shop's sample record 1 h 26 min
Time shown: 2 h 16 min
